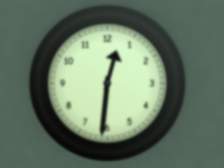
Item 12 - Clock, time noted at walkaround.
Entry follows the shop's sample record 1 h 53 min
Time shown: 12 h 31 min
